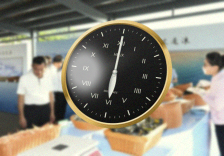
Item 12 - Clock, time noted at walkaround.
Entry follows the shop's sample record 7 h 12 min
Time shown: 6 h 00 min
